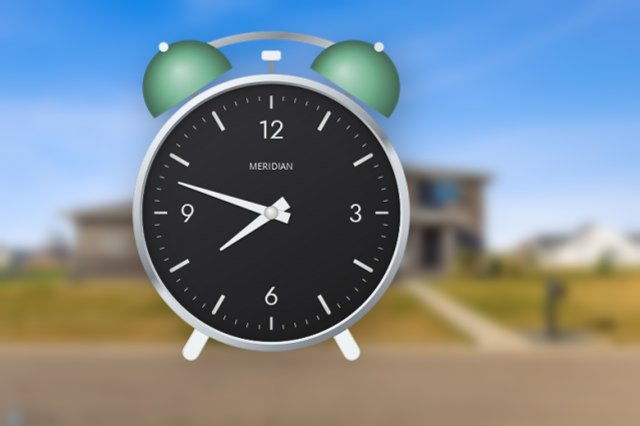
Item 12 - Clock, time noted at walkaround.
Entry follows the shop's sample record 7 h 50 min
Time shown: 7 h 48 min
